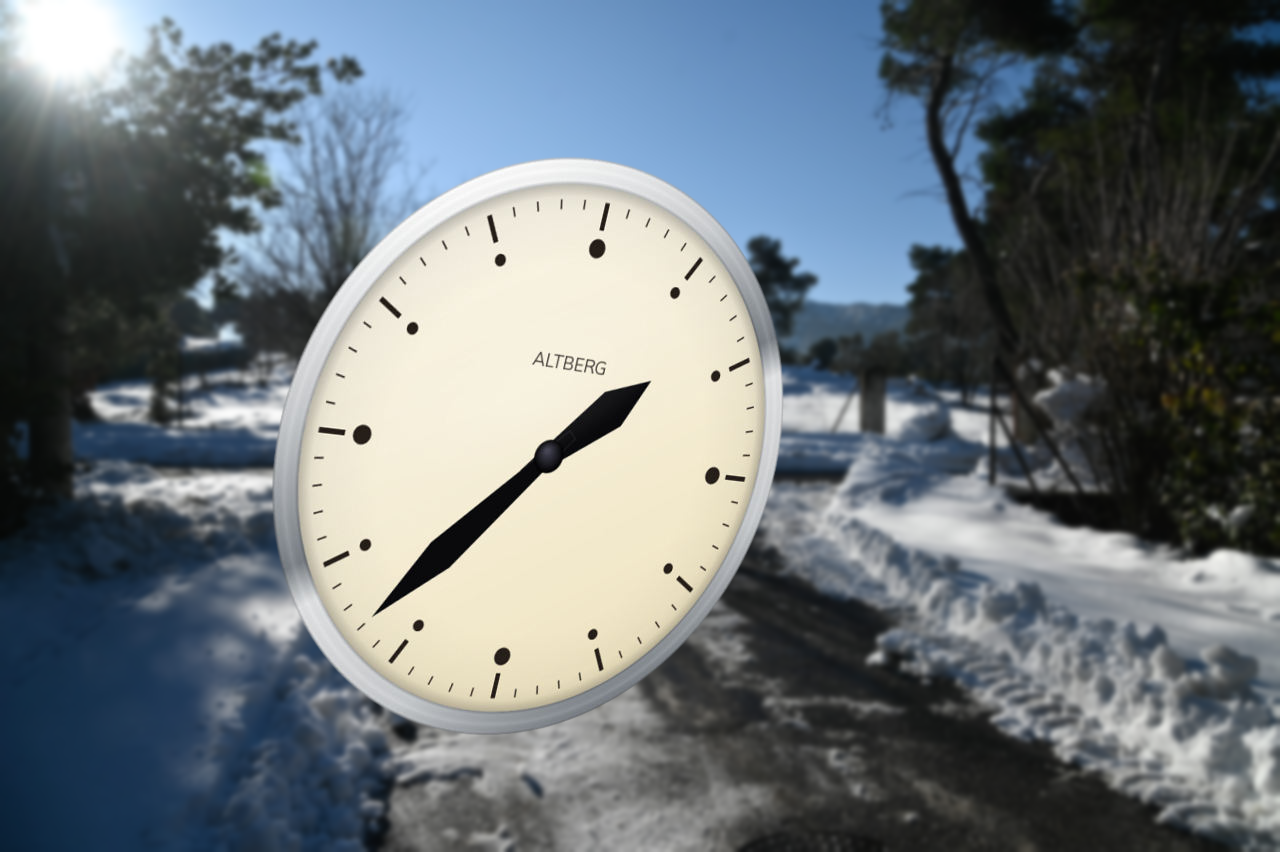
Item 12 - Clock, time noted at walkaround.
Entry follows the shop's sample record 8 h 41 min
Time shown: 1 h 37 min
